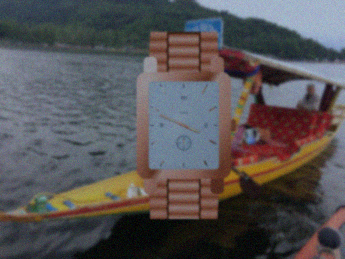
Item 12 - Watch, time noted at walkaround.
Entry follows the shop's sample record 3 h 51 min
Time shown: 3 h 49 min
